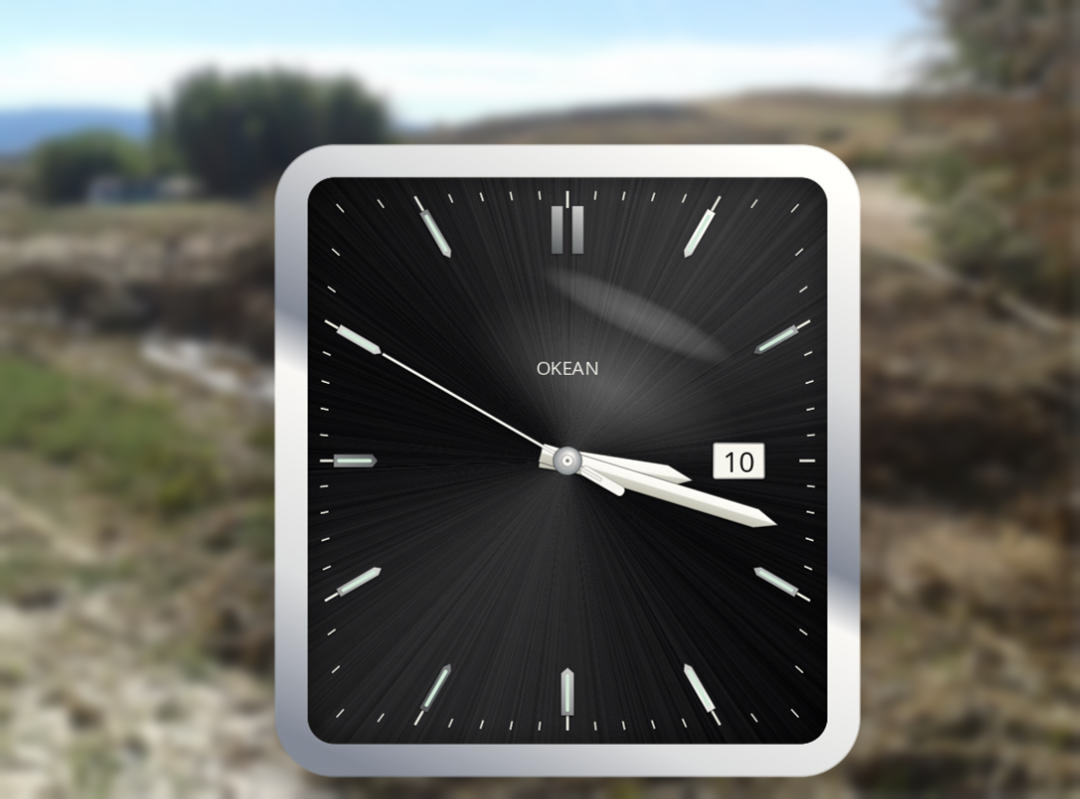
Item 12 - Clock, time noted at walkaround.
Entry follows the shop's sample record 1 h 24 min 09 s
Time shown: 3 h 17 min 50 s
